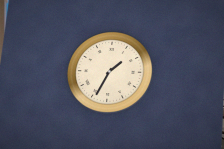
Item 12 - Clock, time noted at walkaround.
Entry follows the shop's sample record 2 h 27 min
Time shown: 1 h 34 min
